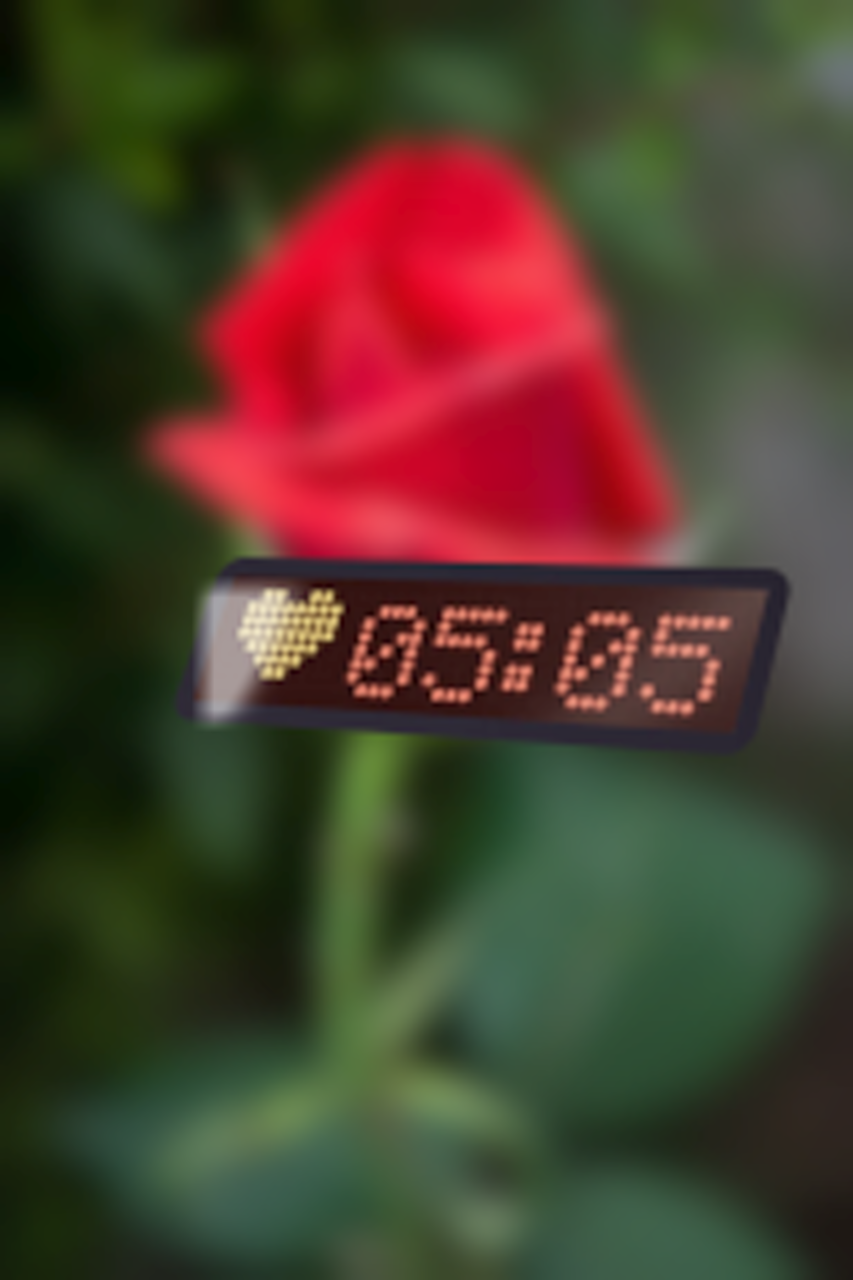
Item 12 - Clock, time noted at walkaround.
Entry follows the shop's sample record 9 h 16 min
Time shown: 5 h 05 min
